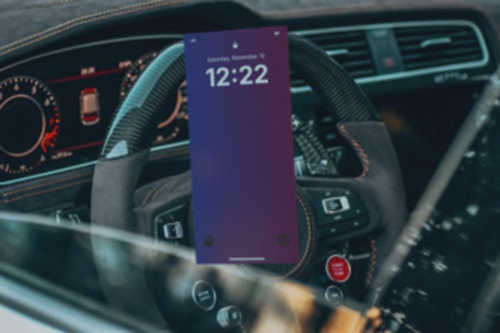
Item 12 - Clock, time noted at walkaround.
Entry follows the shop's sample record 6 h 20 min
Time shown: 12 h 22 min
